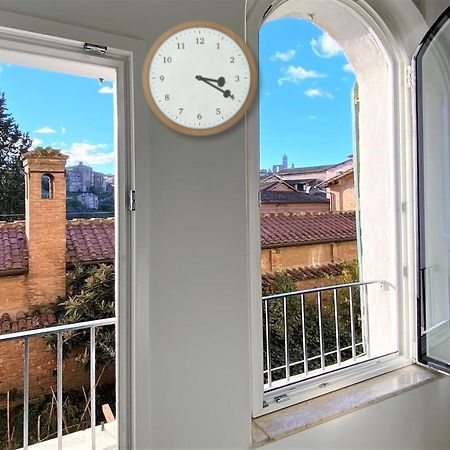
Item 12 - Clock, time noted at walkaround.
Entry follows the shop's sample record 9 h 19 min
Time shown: 3 h 20 min
